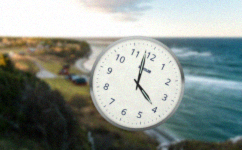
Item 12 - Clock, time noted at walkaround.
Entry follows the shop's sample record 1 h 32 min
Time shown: 3 h 58 min
